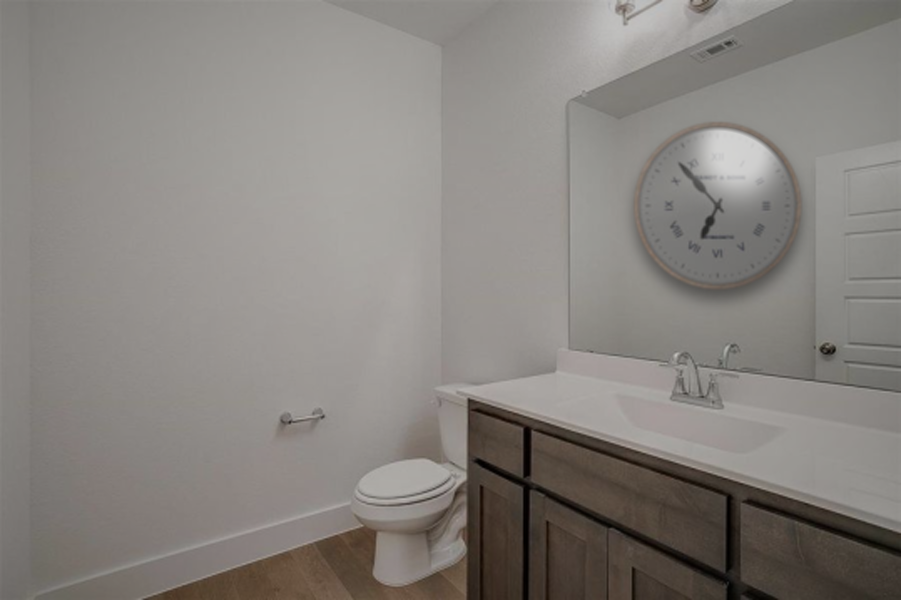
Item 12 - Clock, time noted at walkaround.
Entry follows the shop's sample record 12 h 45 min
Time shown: 6 h 53 min
